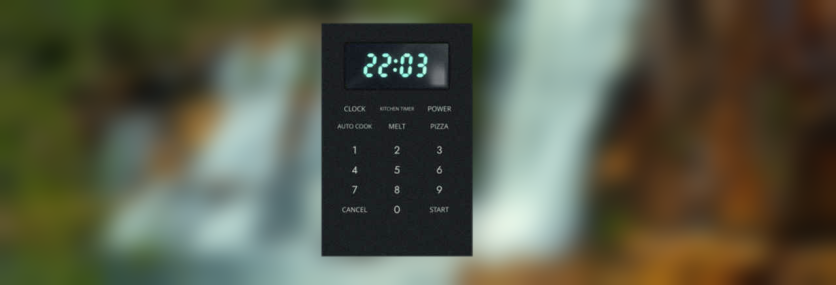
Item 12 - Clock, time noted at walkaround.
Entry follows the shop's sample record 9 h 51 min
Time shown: 22 h 03 min
